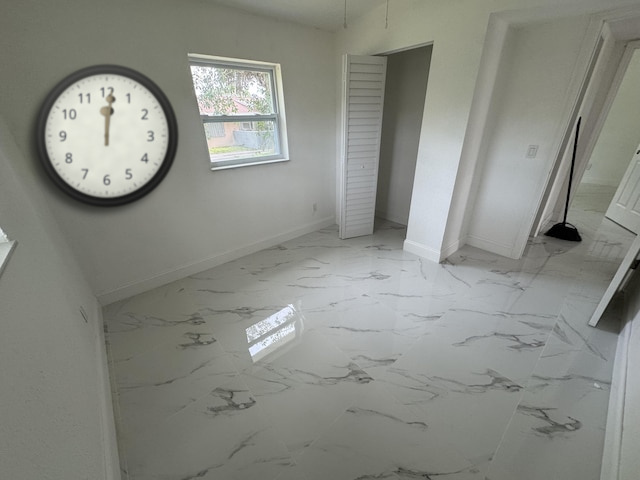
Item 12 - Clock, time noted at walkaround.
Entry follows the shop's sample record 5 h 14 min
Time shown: 12 h 01 min
